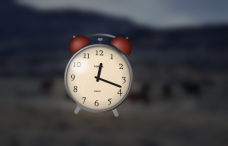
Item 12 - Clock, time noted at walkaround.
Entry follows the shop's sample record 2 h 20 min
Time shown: 12 h 18 min
